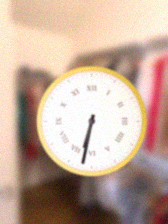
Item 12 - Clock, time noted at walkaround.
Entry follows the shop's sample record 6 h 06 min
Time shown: 6 h 32 min
